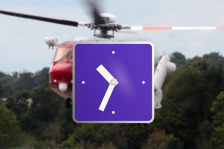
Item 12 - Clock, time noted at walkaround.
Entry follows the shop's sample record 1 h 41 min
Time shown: 10 h 34 min
